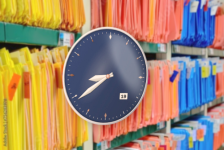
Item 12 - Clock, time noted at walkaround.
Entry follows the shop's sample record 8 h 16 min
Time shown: 8 h 39 min
